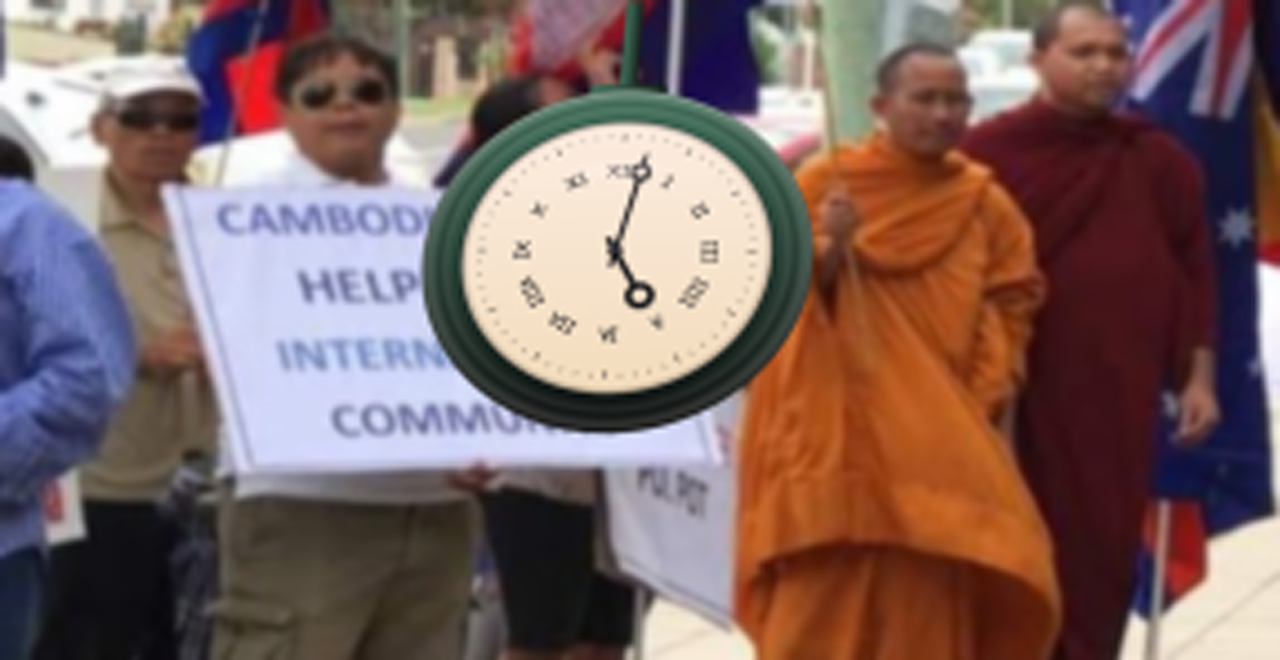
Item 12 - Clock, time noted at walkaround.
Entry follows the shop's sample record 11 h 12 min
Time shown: 5 h 02 min
